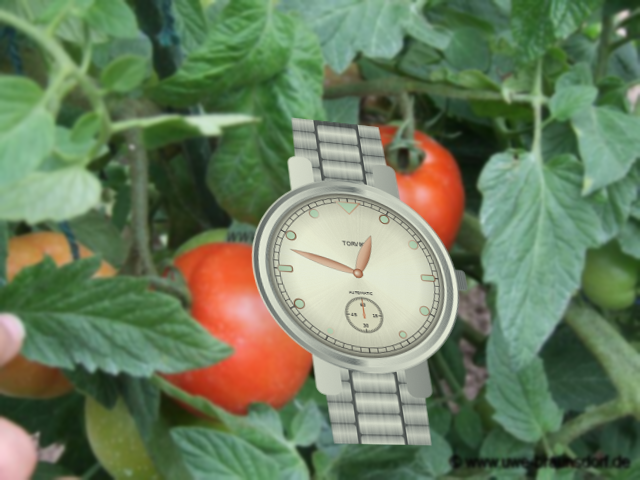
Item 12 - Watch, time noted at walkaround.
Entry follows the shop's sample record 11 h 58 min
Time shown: 12 h 48 min
